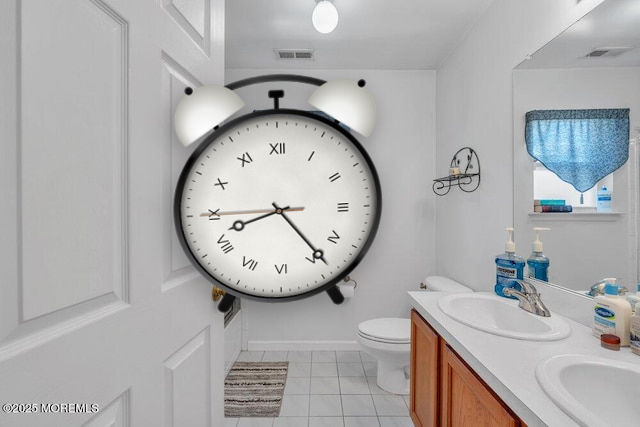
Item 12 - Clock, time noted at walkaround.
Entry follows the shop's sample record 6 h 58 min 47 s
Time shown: 8 h 23 min 45 s
